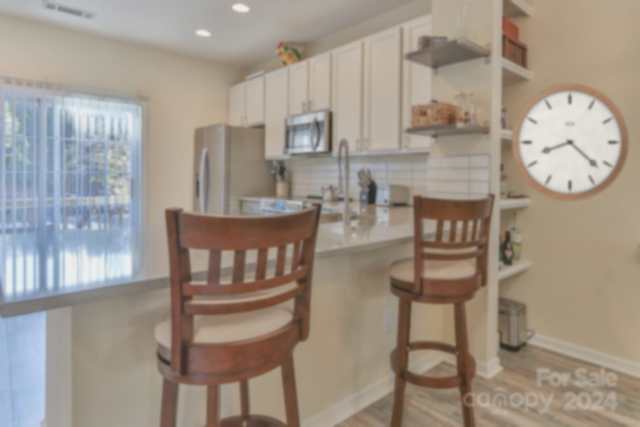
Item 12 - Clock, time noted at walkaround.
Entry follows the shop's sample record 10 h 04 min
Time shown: 8 h 22 min
